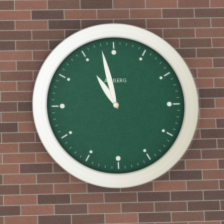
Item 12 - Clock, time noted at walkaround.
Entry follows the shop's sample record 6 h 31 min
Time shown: 10 h 58 min
